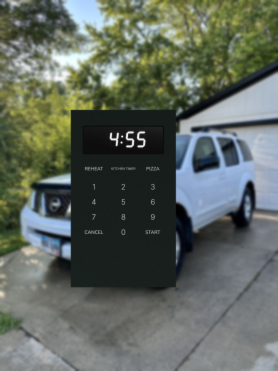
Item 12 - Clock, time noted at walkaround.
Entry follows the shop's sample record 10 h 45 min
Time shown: 4 h 55 min
